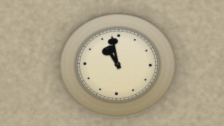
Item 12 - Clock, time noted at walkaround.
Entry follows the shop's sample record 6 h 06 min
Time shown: 10 h 58 min
